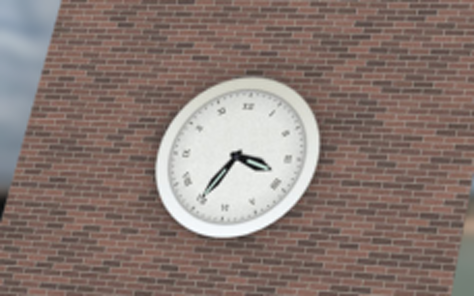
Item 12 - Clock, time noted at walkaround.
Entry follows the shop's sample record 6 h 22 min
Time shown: 3 h 35 min
